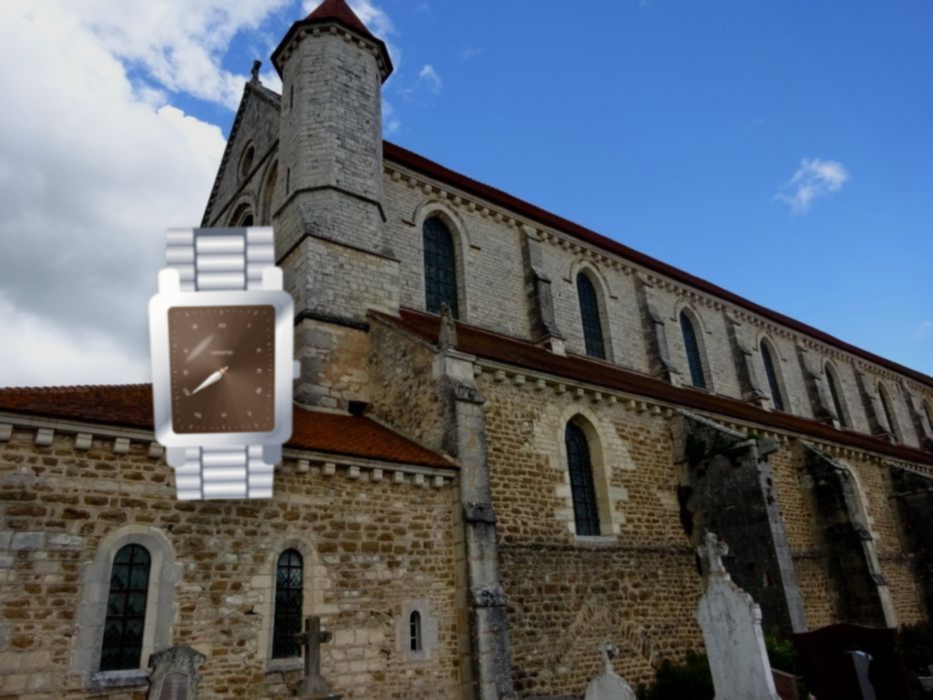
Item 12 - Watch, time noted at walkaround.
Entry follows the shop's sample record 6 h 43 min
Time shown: 7 h 39 min
